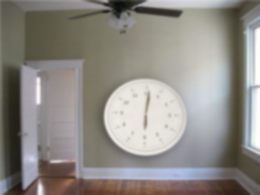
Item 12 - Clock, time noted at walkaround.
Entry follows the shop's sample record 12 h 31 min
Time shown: 6 h 01 min
